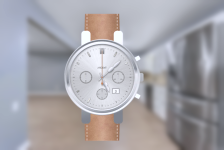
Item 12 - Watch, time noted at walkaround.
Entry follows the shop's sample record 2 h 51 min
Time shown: 5 h 08 min
